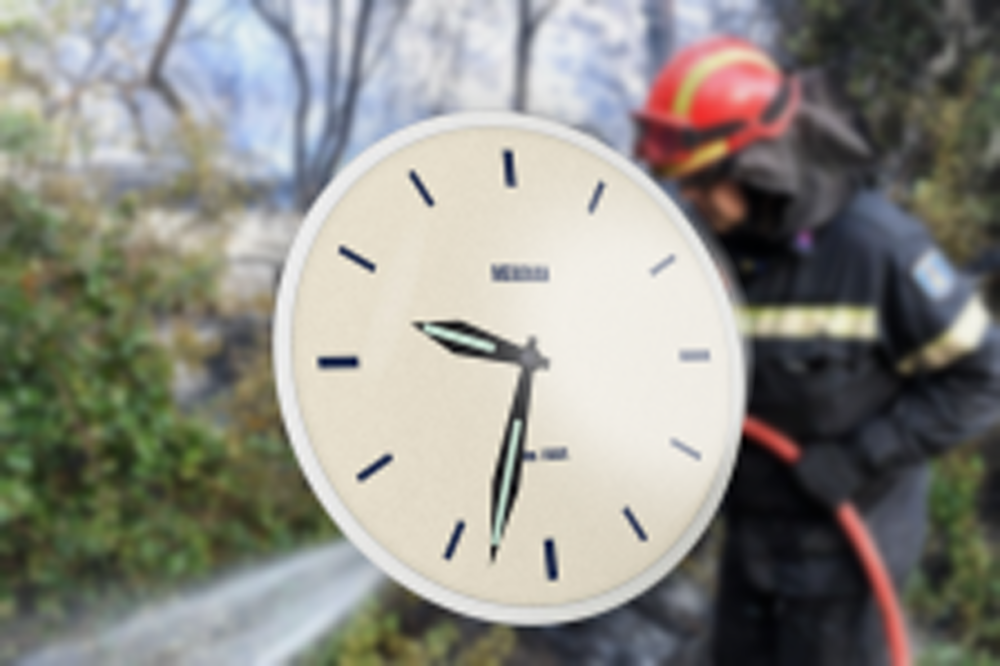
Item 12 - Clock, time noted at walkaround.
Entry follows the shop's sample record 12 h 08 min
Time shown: 9 h 33 min
